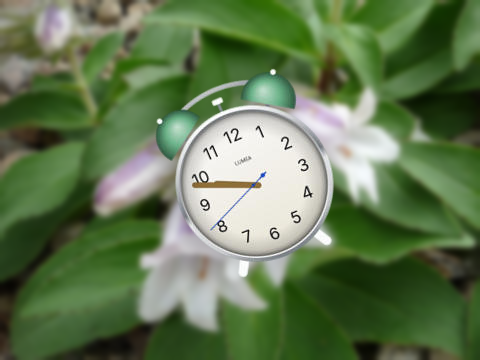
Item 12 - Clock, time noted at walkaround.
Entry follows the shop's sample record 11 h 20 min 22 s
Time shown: 9 h 48 min 41 s
